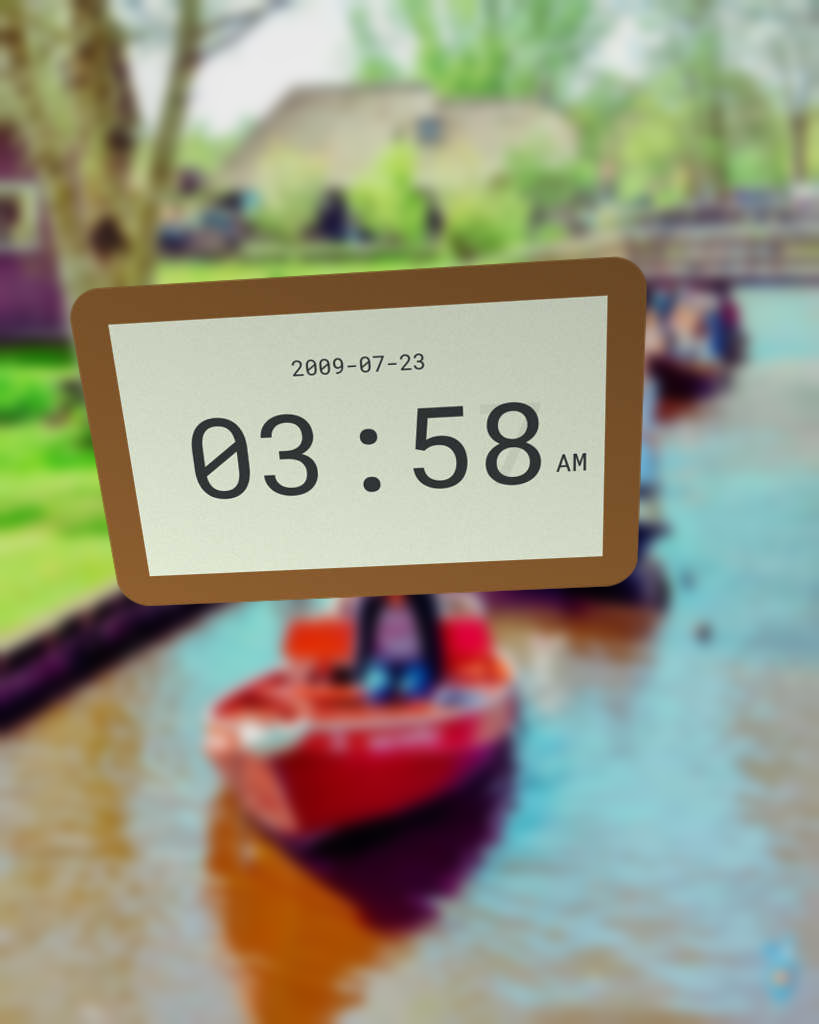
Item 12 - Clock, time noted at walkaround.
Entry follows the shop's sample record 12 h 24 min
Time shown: 3 h 58 min
